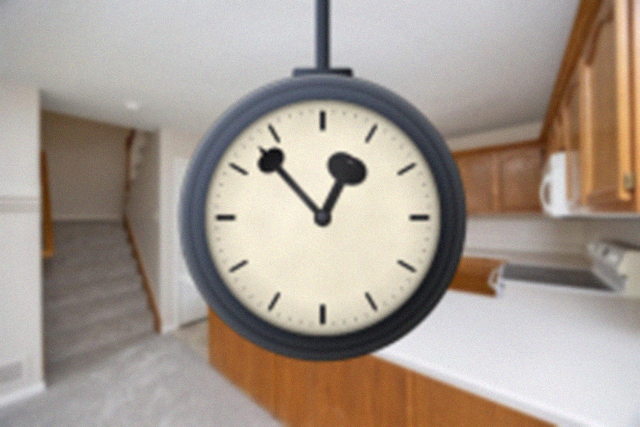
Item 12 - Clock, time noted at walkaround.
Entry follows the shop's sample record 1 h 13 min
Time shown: 12 h 53 min
